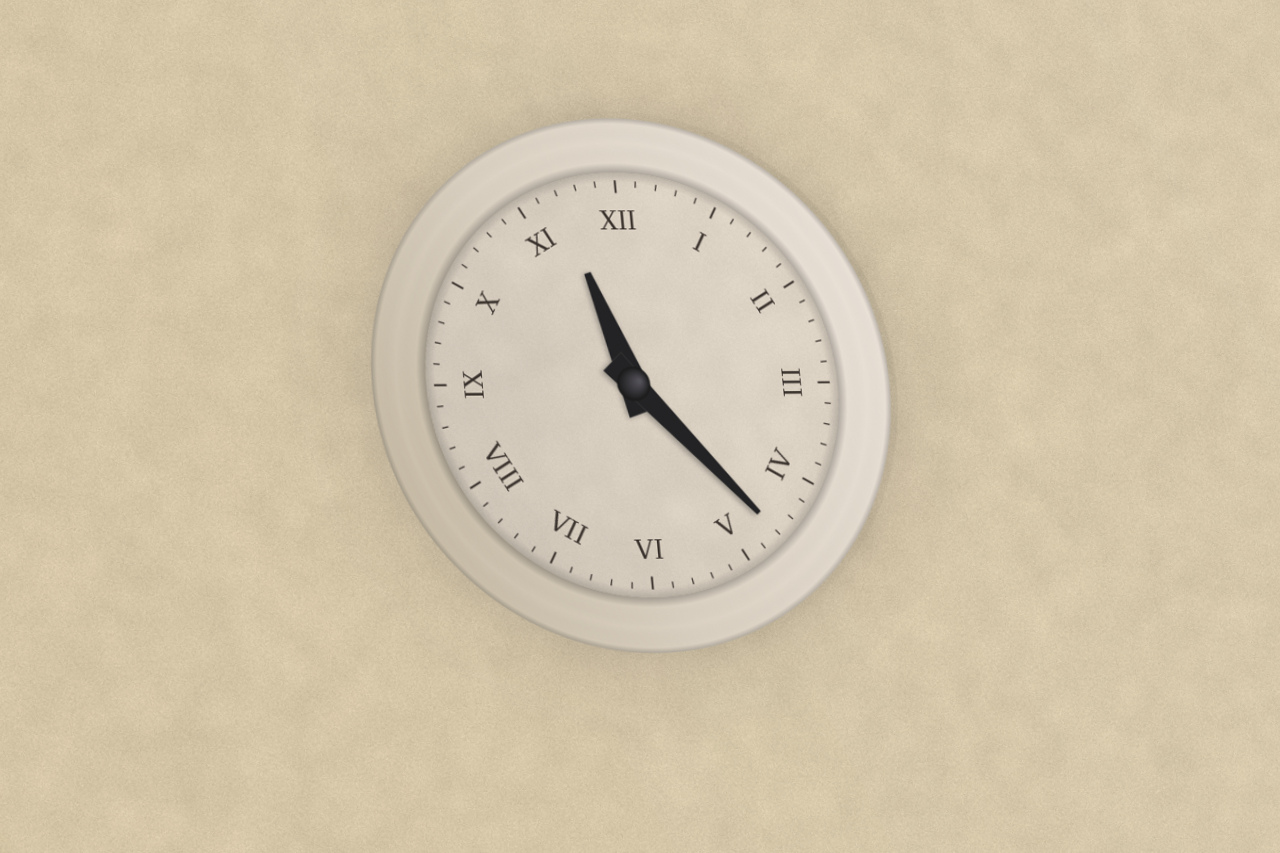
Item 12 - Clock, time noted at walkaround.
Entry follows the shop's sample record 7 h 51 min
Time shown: 11 h 23 min
